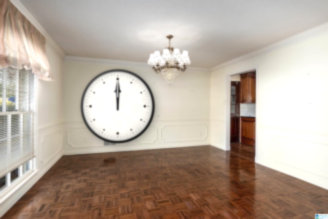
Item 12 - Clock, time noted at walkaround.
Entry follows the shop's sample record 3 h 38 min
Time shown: 12 h 00 min
